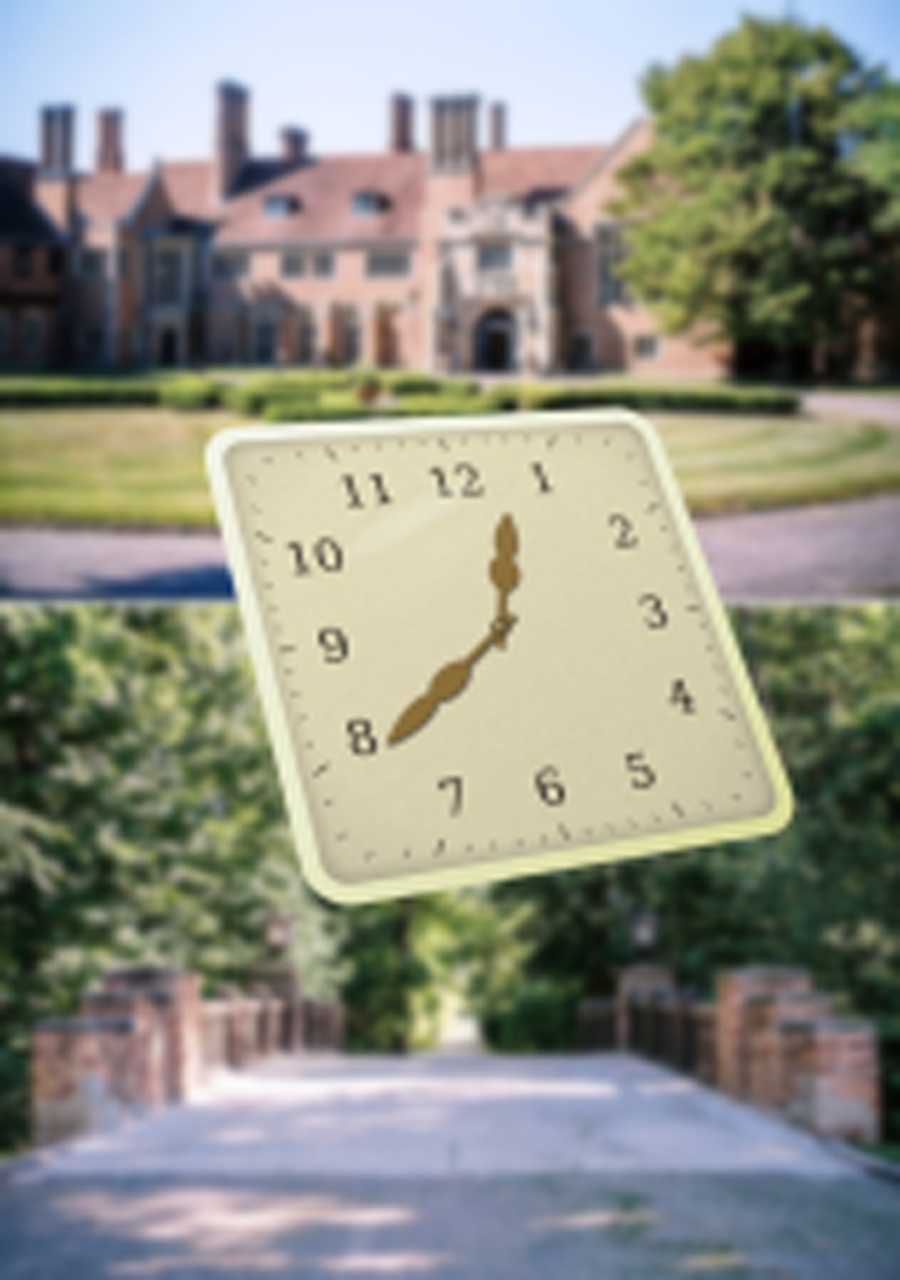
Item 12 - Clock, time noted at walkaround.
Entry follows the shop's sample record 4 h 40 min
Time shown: 12 h 39 min
